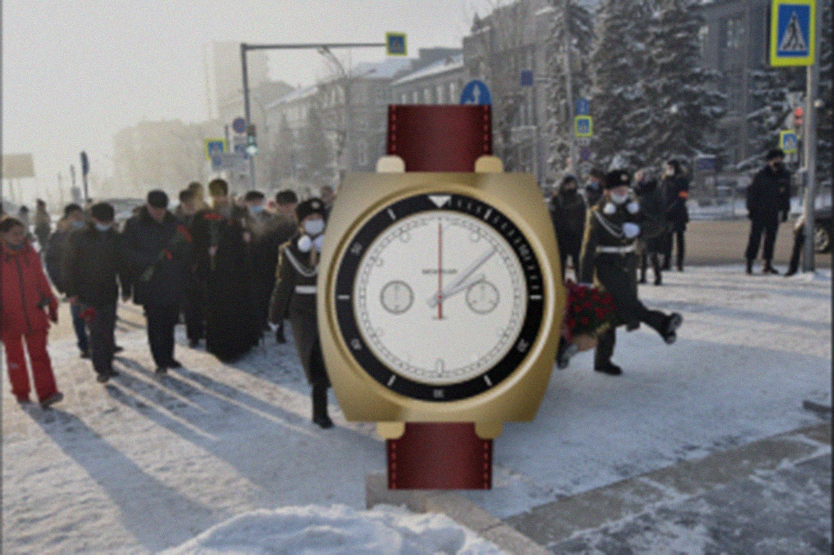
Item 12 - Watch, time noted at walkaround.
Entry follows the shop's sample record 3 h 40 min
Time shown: 2 h 08 min
